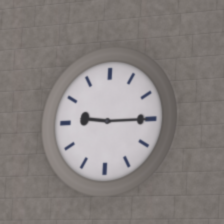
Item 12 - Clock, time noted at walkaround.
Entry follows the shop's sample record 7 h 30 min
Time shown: 9 h 15 min
